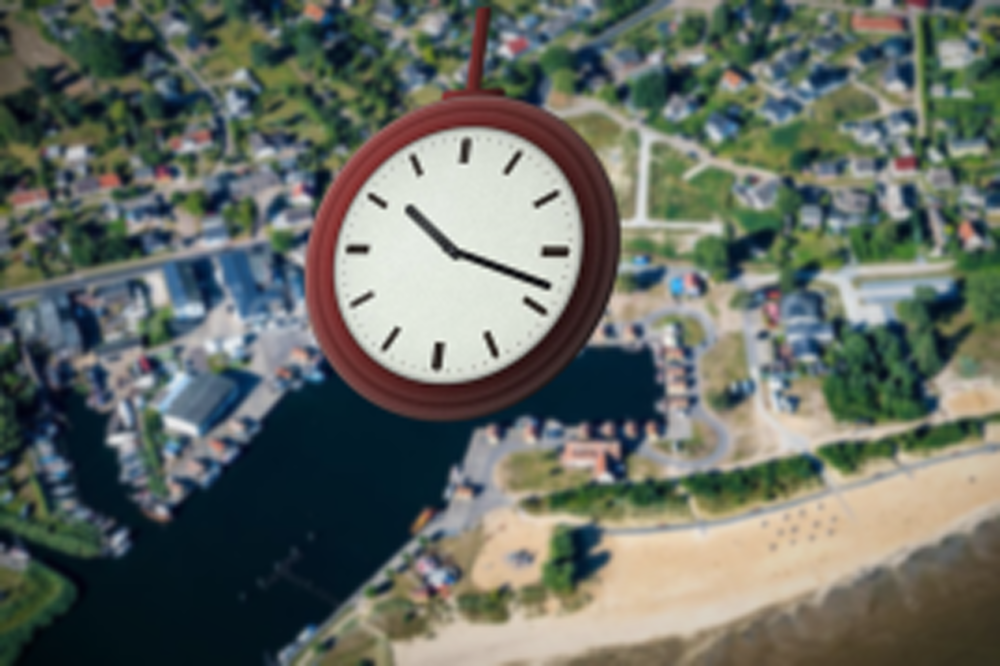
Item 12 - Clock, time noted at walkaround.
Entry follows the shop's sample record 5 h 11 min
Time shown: 10 h 18 min
